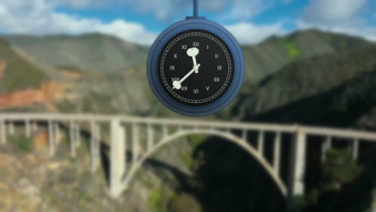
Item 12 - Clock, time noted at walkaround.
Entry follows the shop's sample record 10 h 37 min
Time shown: 11 h 38 min
